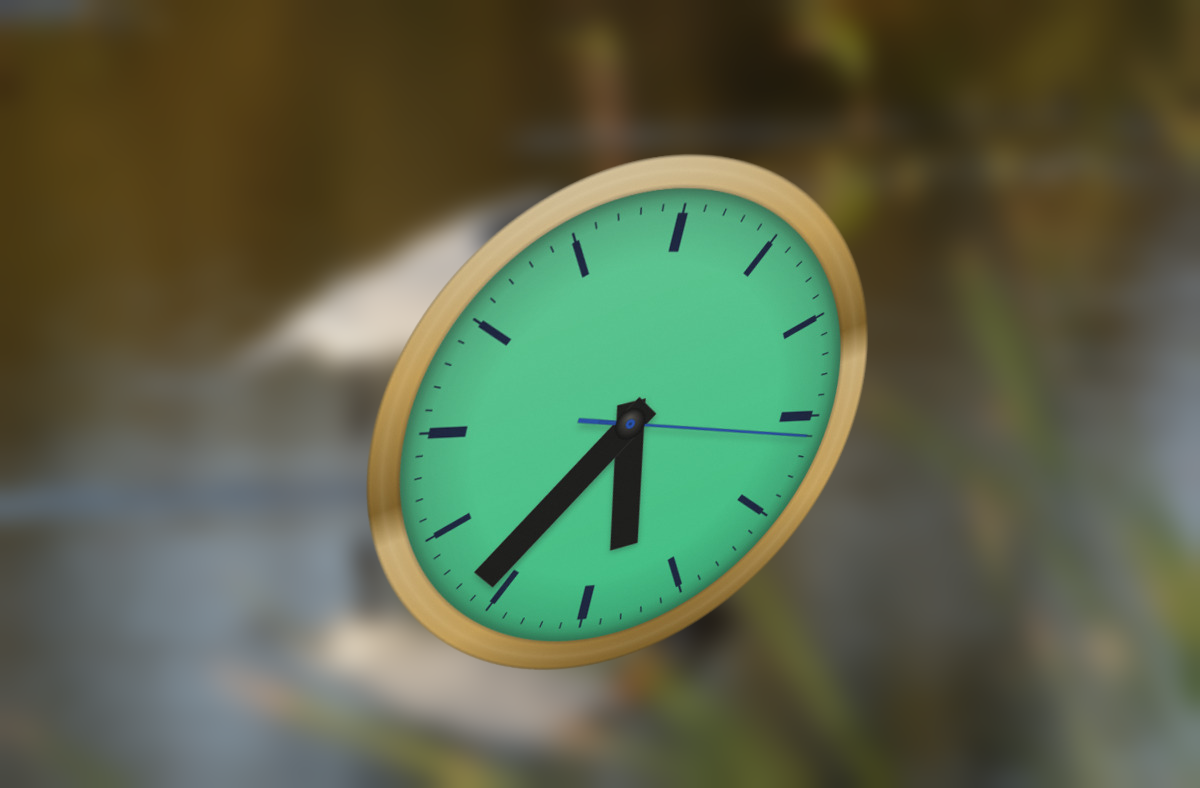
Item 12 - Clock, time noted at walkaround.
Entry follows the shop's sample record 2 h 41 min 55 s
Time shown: 5 h 36 min 16 s
